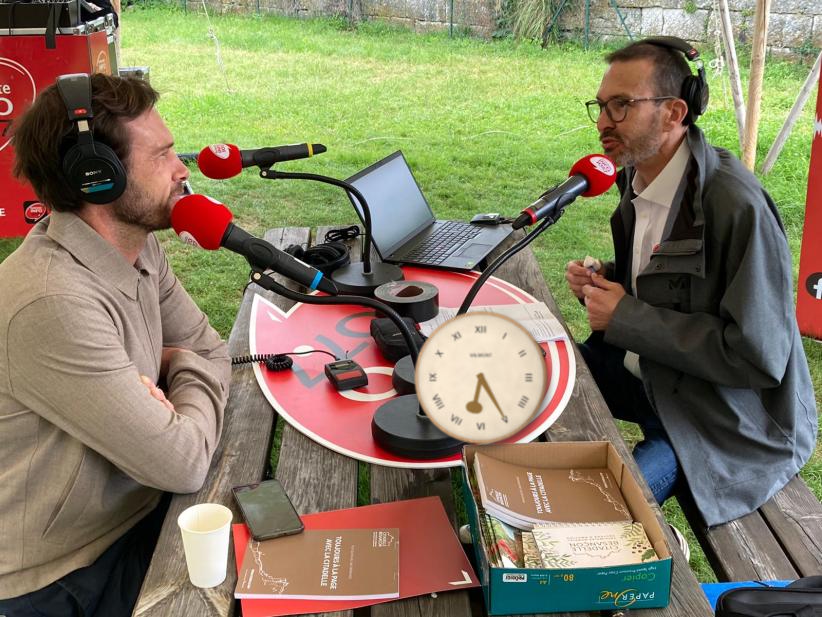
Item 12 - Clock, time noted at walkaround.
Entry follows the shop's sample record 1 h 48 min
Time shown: 6 h 25 min
